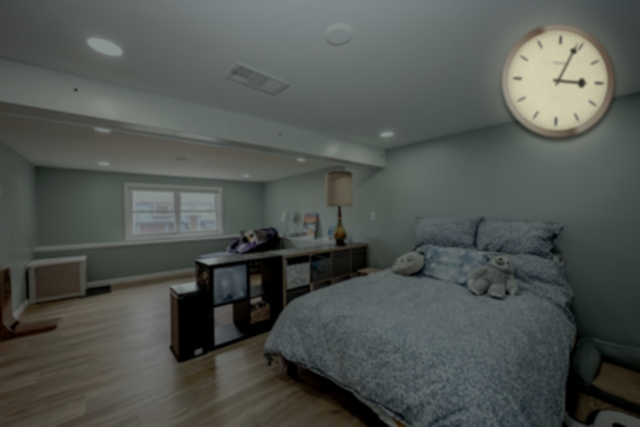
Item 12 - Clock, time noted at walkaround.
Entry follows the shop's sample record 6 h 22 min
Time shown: 3 h 04 min
